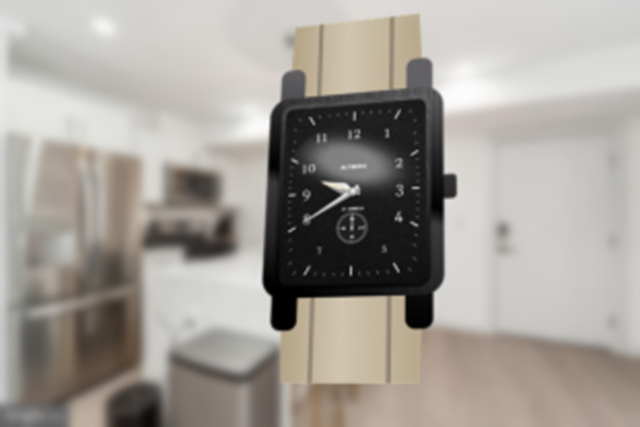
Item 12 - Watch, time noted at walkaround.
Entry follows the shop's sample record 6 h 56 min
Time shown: 9 h 40 min
